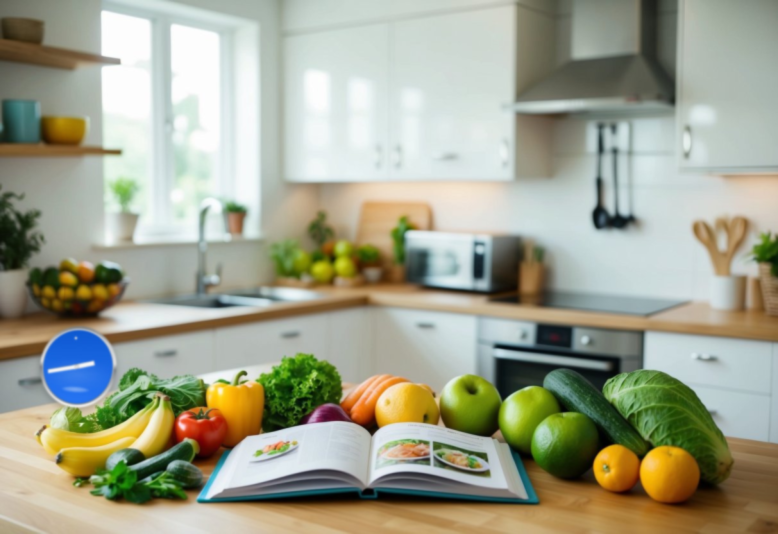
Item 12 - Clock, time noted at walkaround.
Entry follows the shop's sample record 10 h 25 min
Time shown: 2 h 44 min
